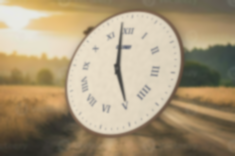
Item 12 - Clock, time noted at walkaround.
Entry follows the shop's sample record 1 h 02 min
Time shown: 4 h 58 min
